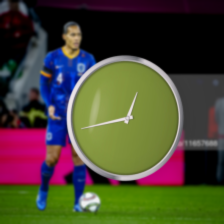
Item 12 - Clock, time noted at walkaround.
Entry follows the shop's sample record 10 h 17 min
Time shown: 12 h 43 min
